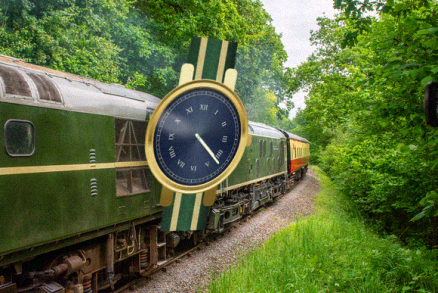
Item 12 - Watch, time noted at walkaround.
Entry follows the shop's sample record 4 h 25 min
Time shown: 4 h 22 min
